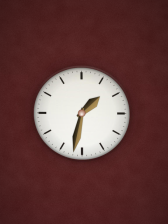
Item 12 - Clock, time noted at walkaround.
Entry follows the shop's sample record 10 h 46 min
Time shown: 1 h 32 min
